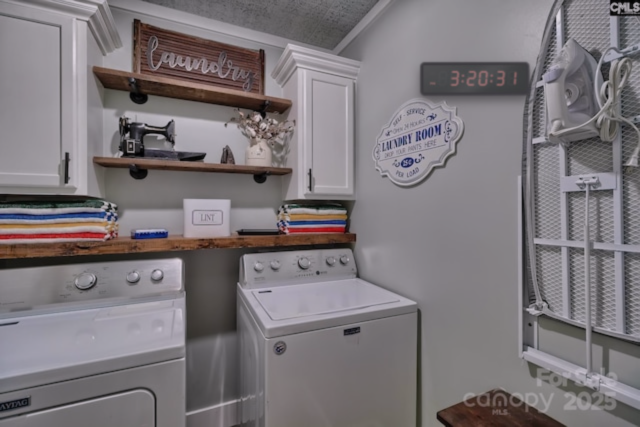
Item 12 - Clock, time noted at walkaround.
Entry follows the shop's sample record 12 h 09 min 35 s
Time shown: 3 h 20 min 31 s
